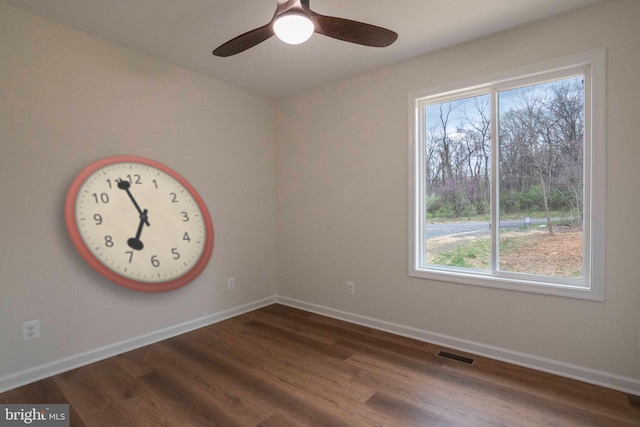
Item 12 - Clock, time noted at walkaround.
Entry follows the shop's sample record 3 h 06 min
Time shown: 6 h 57 min
